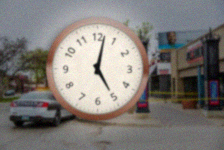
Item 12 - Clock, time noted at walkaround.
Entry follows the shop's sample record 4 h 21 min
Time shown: 5 h 02 min
